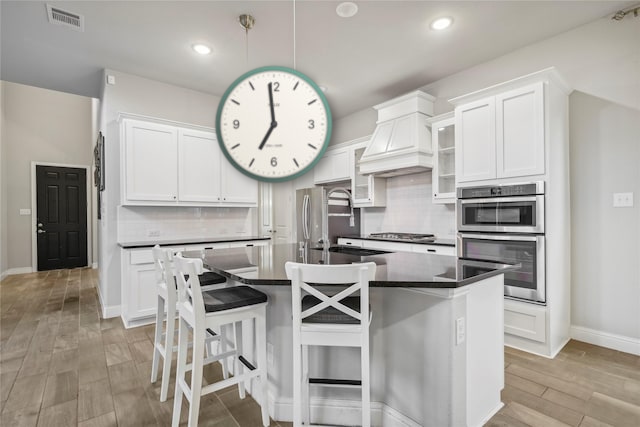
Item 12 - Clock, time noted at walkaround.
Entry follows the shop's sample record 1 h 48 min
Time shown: 6 h 59 min
